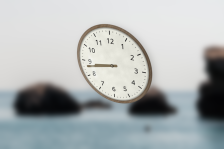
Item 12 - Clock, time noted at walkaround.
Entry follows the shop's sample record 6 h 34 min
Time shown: 8 h 43 min
